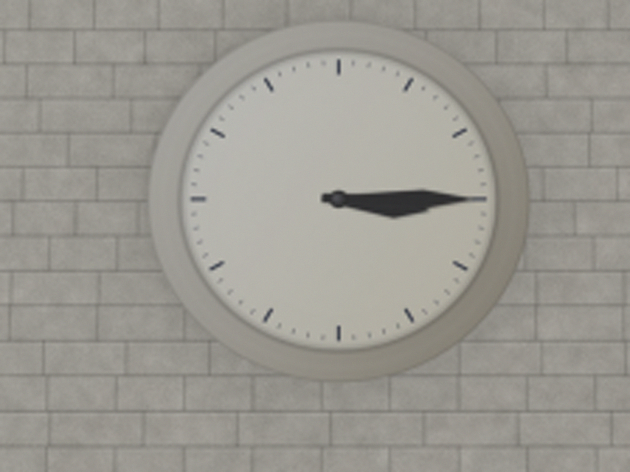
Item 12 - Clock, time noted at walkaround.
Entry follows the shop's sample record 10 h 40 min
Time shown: 3 h 15 min
